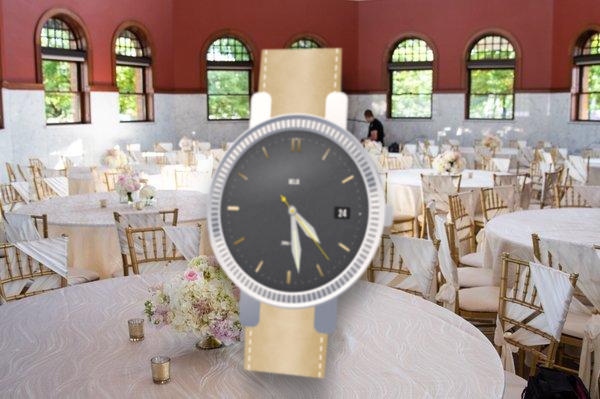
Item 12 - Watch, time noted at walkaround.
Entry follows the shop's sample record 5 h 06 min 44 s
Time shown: 4 h 28 min 23 s
